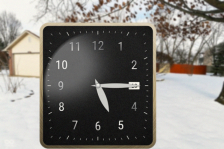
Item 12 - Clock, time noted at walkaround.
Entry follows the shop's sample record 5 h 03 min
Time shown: 5 h 15 min
